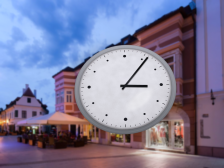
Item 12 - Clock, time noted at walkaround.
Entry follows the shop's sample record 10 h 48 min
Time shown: 3 h 06 min
